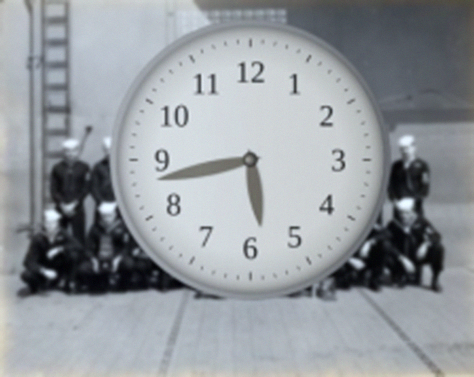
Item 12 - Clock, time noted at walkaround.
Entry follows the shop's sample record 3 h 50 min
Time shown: 5 h 43 min
